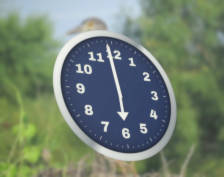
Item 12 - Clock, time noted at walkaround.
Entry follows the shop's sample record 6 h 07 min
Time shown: 5 h 59 min
